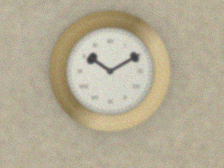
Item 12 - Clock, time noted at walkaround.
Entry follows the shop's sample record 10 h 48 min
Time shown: 10 h 10 min
